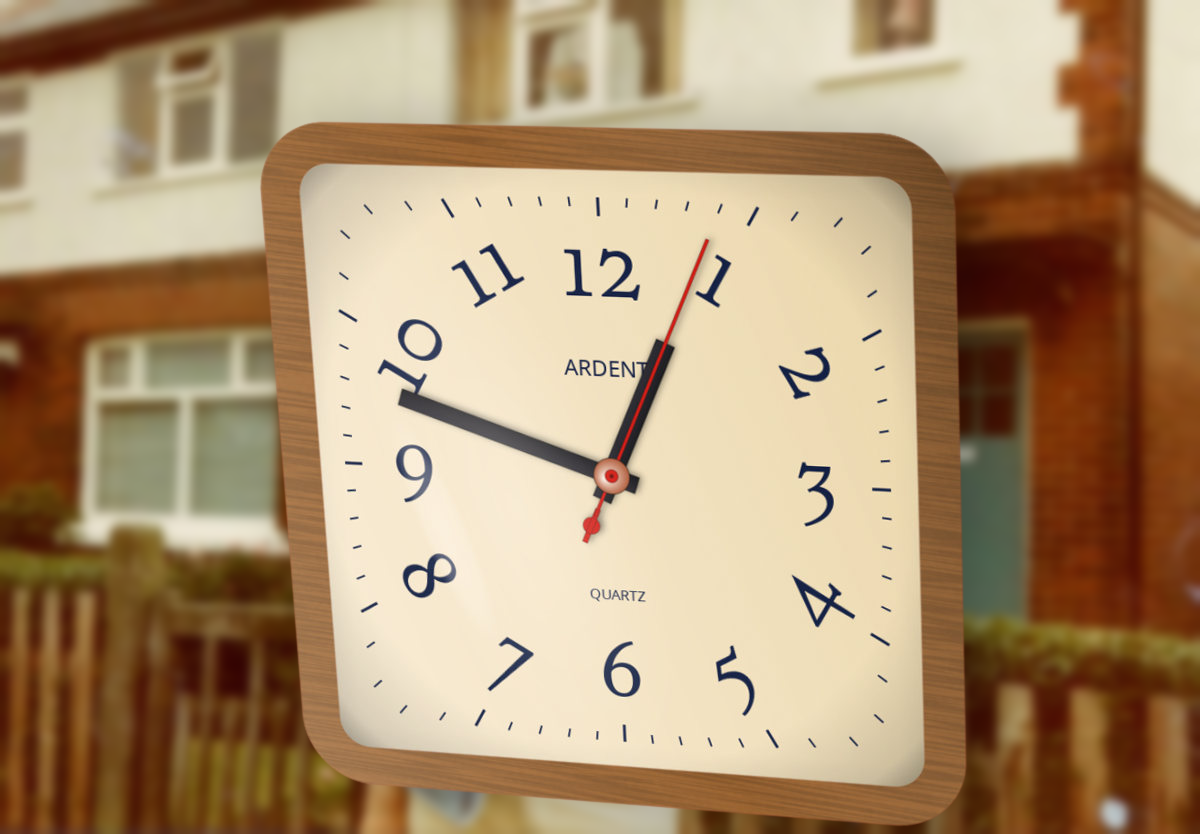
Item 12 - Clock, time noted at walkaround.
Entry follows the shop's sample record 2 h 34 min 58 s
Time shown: 12 h 48 min 04 s
